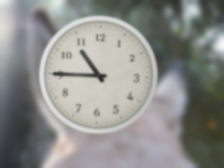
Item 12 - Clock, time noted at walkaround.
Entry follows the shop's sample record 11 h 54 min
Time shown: 10 h 45 min
